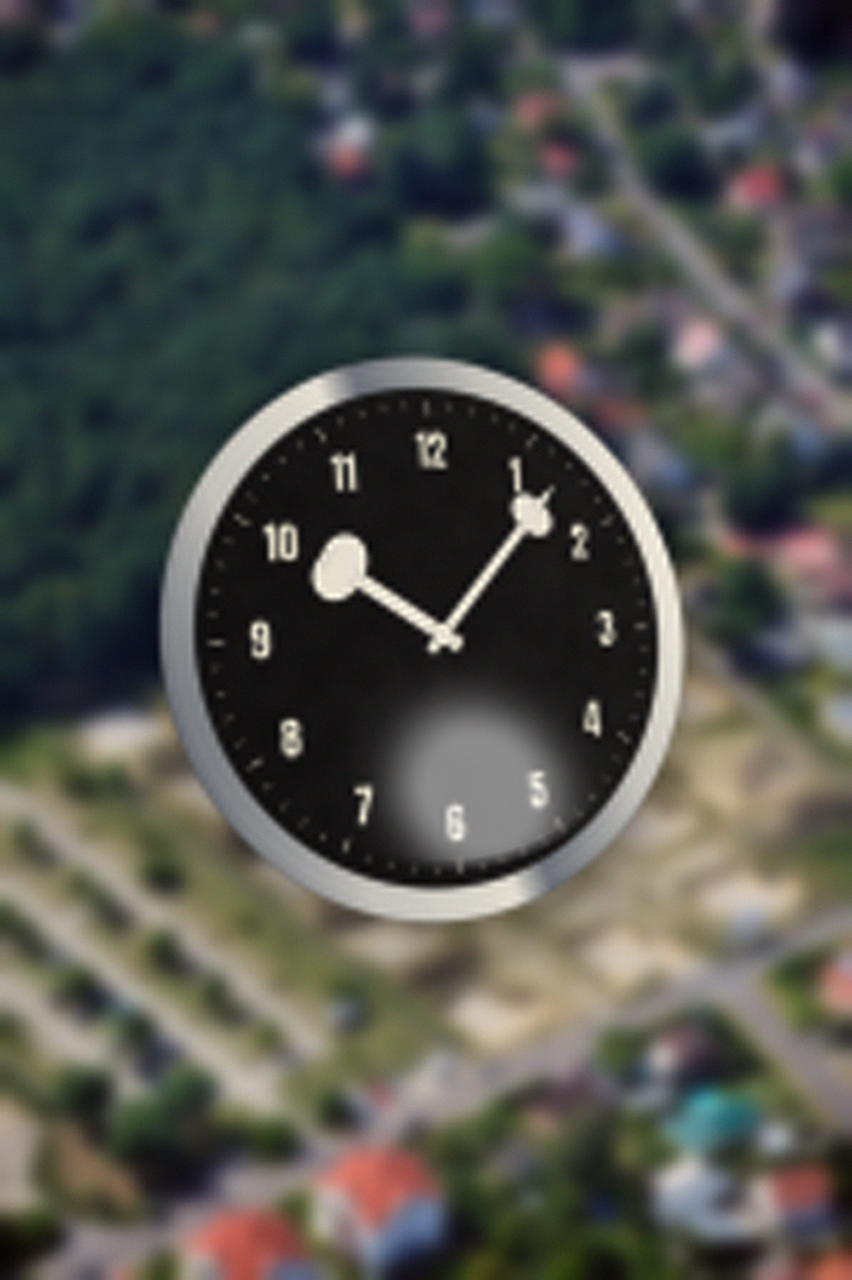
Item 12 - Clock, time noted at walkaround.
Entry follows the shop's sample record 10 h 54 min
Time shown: 10 h 07 min
